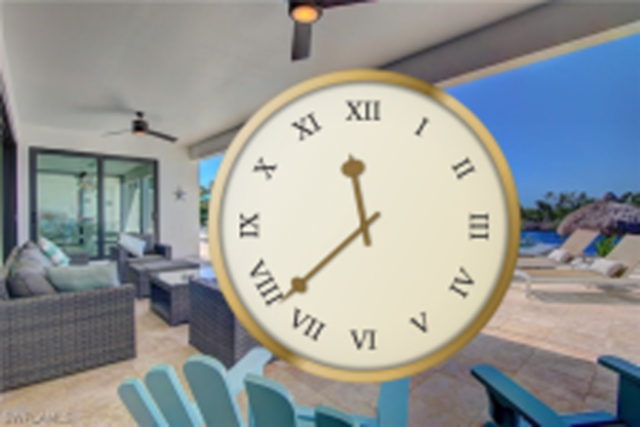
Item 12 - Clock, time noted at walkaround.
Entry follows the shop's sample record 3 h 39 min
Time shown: 11 h 38 min
